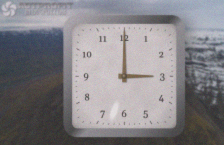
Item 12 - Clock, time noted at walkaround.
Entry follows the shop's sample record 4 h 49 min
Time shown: 3 h 00 min
